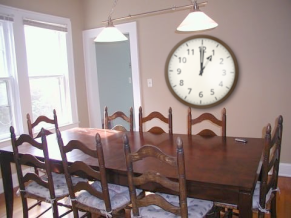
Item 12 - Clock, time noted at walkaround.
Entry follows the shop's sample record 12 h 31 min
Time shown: 1 h 00 min
